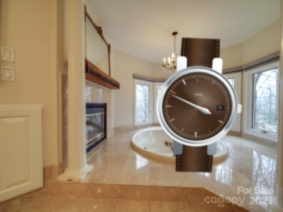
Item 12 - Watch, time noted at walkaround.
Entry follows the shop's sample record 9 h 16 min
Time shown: 3 h 49 min
